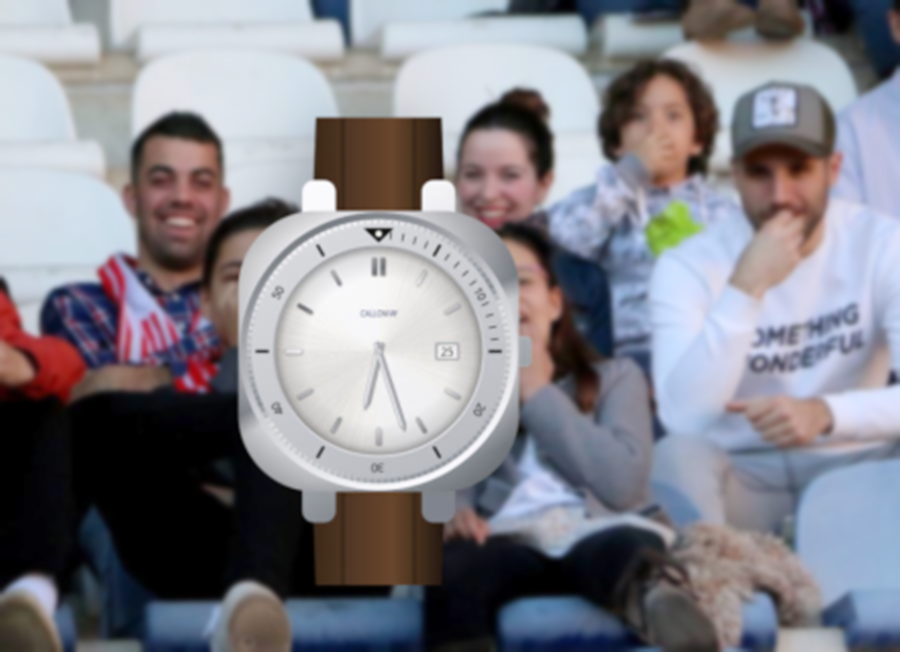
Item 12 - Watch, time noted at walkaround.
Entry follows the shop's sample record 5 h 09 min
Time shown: 6 h 27 min
